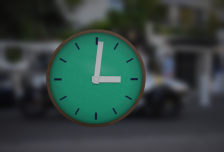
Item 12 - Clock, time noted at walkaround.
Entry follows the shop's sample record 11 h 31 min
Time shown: 3 h 01 min
